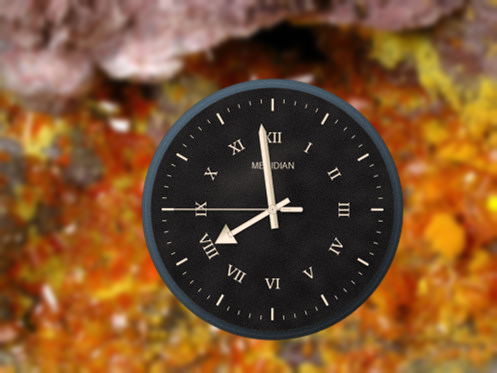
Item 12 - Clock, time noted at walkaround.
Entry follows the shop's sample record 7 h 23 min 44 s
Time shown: 7 h 58 min 45 s
